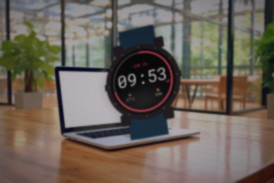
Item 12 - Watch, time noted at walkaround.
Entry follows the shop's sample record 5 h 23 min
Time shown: 9 h 53 min
